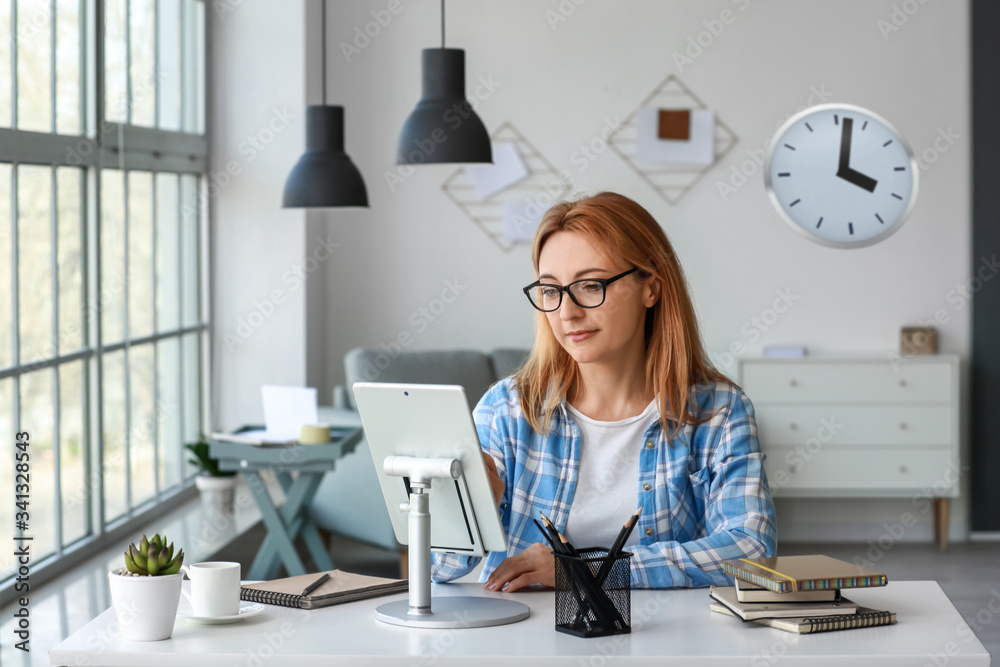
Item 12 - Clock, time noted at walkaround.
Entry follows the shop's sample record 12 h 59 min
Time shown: 4 h 02 min
